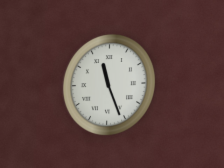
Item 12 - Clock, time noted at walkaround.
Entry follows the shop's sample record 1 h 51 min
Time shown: 11 h 26 min
